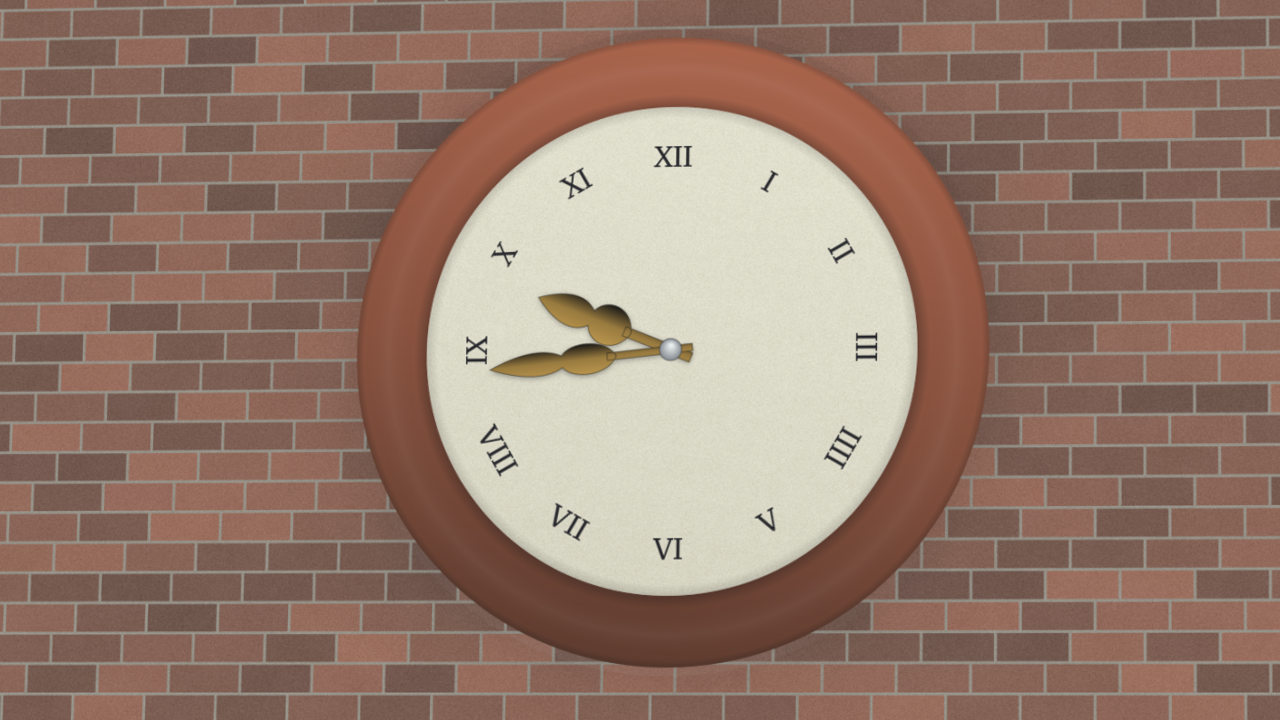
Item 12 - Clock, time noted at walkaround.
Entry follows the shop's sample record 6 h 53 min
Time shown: 9 h 44 min
